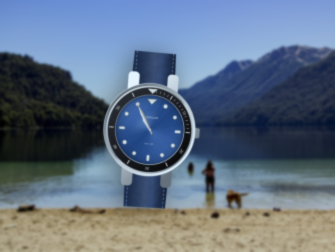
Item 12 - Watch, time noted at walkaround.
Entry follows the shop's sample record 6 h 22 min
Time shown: 10 h 55 min
